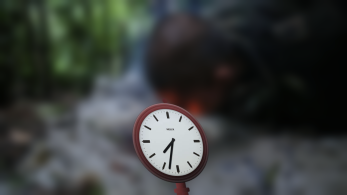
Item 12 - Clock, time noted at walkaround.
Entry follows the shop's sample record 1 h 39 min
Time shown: 7 h 33 min
